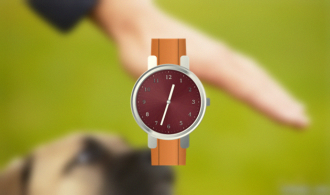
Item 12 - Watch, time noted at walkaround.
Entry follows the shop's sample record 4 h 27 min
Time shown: 12 h 33 min
